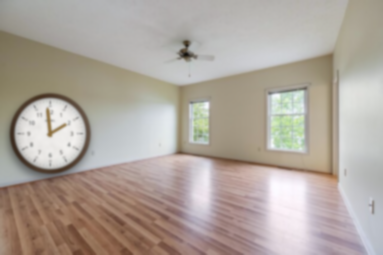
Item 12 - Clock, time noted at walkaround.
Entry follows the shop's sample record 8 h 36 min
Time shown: 1 h 59 min
